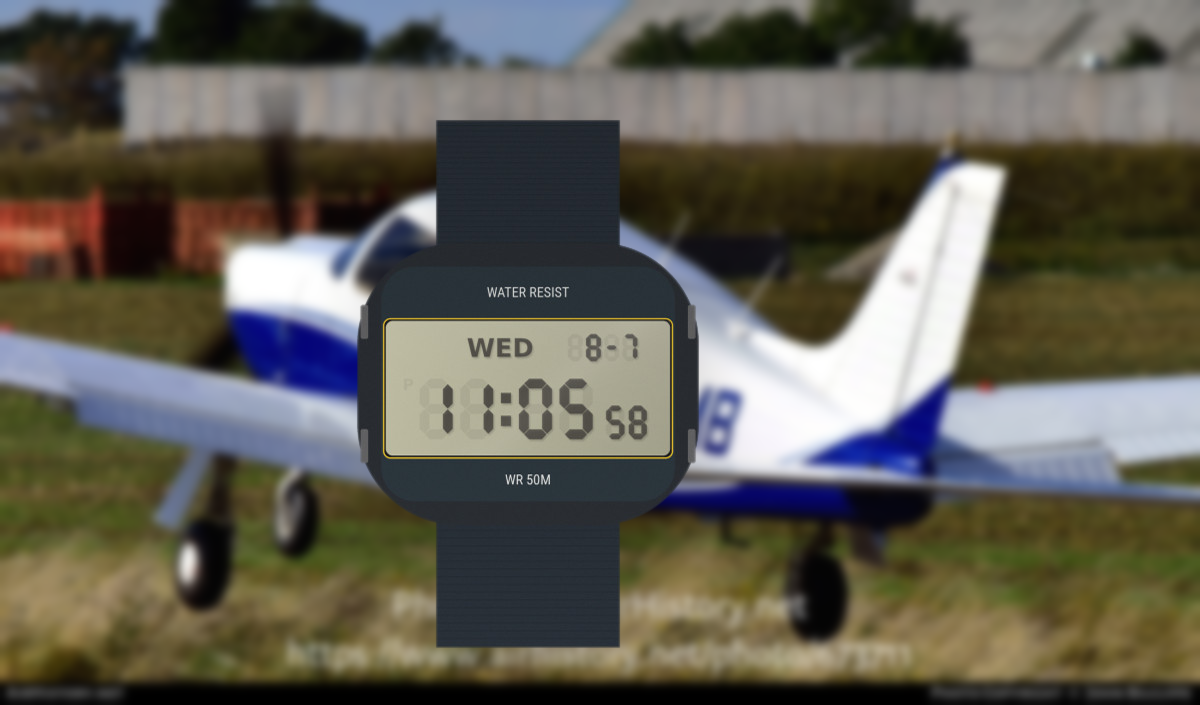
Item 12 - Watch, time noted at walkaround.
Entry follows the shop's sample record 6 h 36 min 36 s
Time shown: 11 h 05 min 58 s
